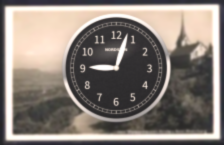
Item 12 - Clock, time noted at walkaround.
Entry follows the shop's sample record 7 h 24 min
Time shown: 9 h 03 min
